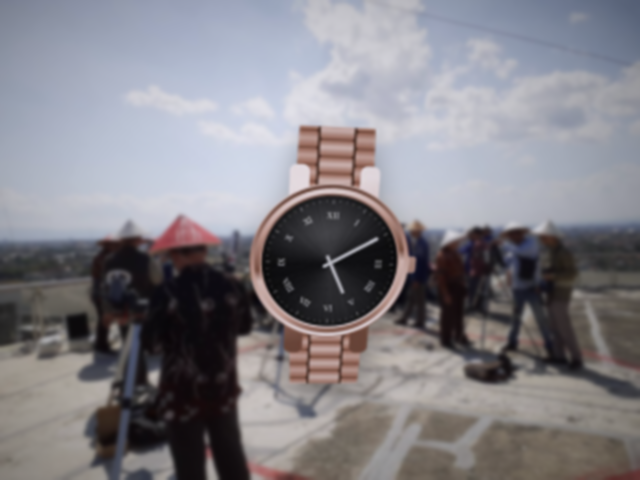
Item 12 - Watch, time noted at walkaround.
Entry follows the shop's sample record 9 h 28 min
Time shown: 5 h 10 min
